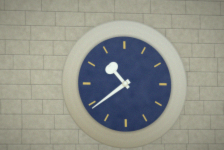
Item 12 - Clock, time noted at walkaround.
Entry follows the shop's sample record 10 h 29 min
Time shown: 10 h 39 min
